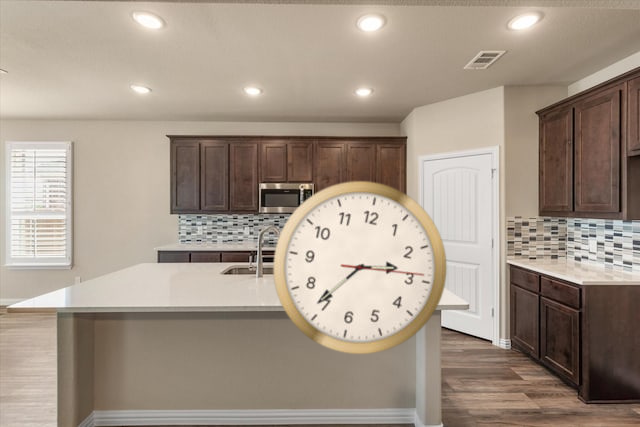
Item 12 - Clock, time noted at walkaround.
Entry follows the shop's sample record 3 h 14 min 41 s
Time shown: 2 h 36 min 14 s
